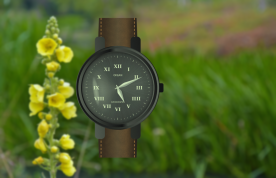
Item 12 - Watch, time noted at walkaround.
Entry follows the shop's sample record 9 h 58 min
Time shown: 5 h 11 min
